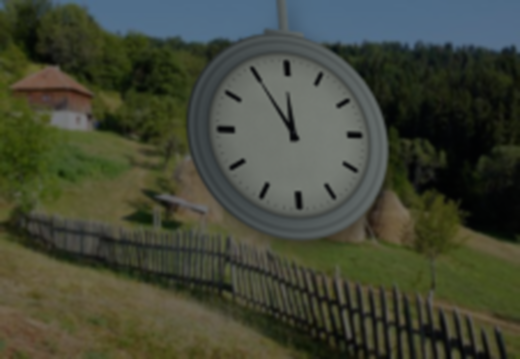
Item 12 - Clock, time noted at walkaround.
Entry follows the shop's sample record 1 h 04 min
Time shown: 11 h 55 min
